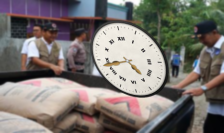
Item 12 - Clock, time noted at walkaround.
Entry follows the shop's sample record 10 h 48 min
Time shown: 4 h 43 min
